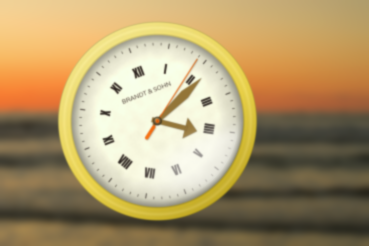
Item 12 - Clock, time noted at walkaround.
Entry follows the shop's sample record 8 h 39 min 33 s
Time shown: 4 h 11 min 09 s
